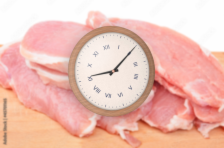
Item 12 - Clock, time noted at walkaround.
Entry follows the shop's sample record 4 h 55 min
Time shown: 9 h 10 min
